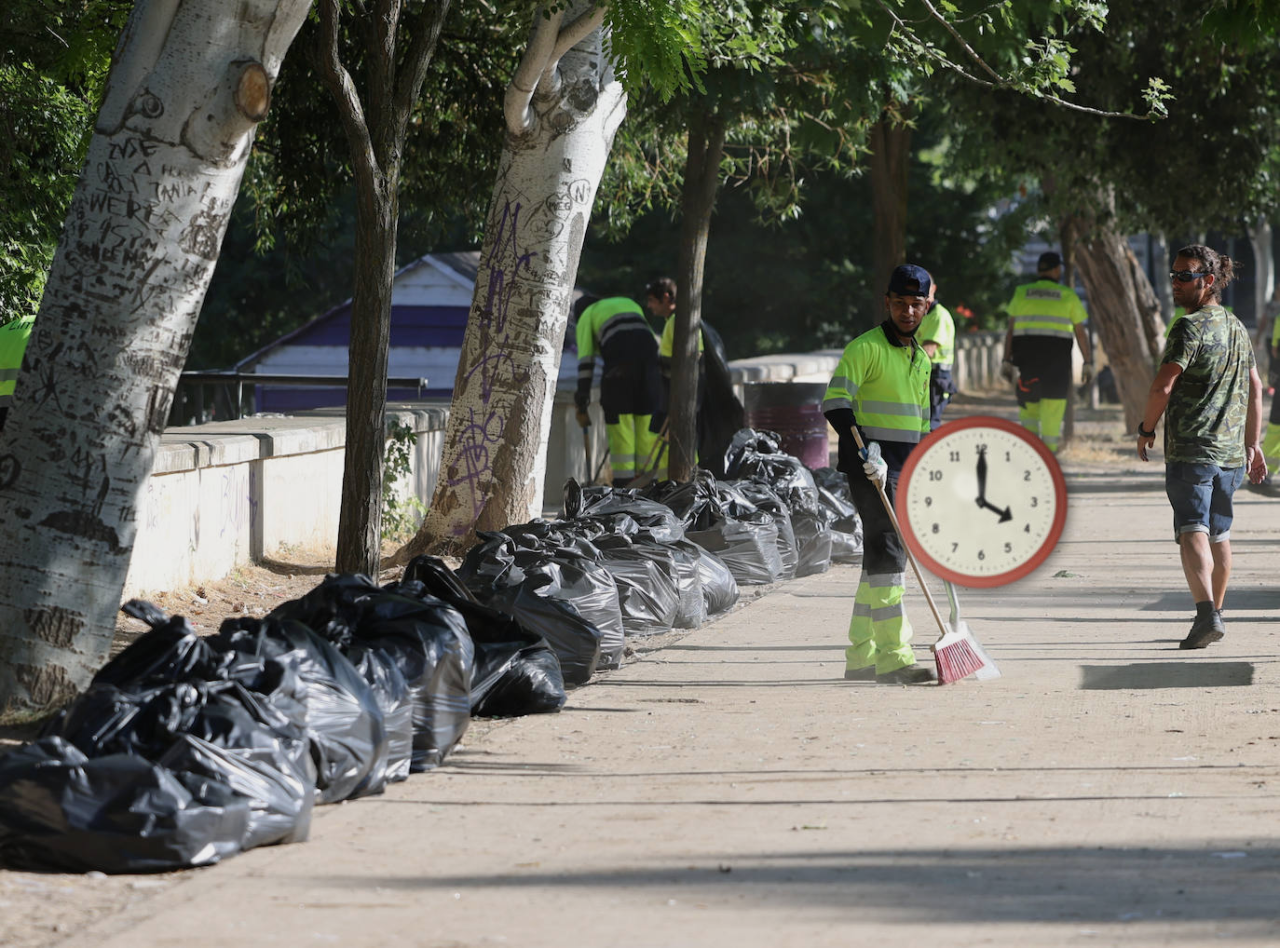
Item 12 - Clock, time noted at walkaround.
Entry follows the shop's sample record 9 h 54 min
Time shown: 4 h 00 min
